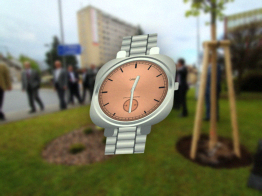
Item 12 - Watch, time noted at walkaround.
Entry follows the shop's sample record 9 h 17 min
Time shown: 12 h 30 min
